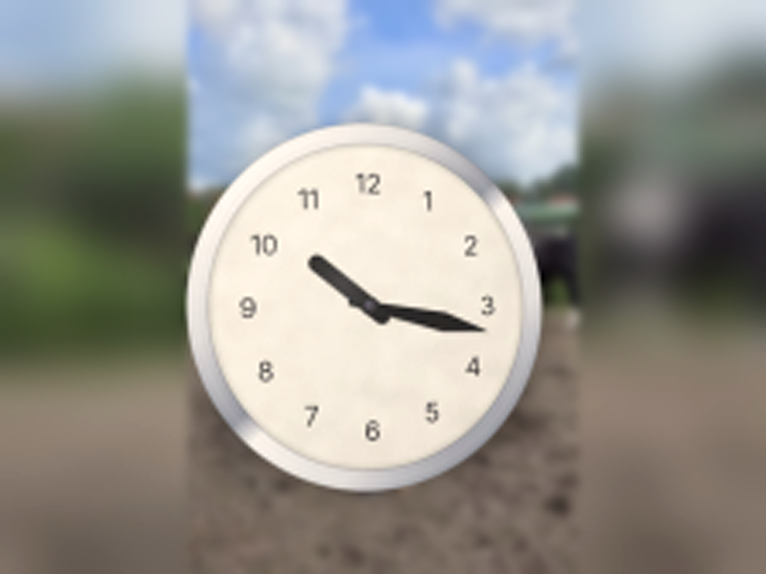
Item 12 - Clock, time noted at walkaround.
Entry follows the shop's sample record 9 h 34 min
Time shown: 10 h 17 min
